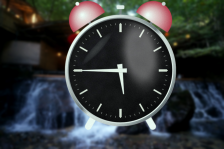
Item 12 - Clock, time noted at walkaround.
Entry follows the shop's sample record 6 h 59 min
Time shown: 5 h 45 min
